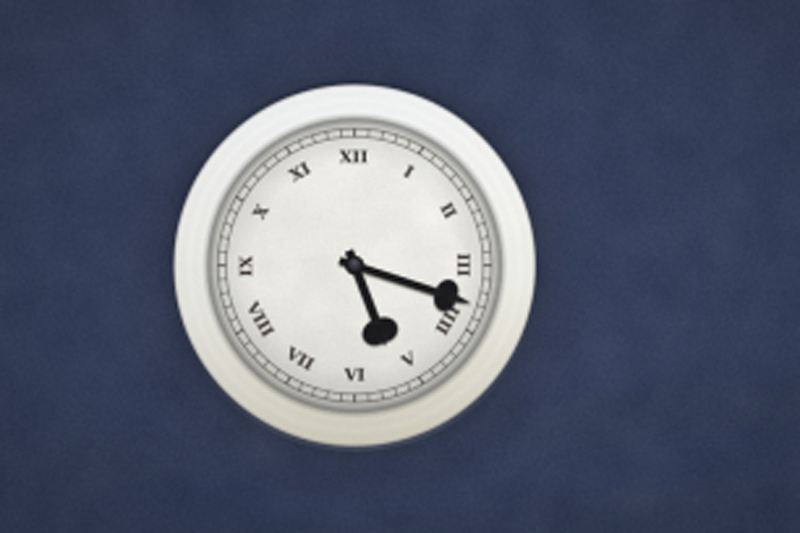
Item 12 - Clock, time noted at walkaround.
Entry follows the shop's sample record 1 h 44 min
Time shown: 5 h 18 min
